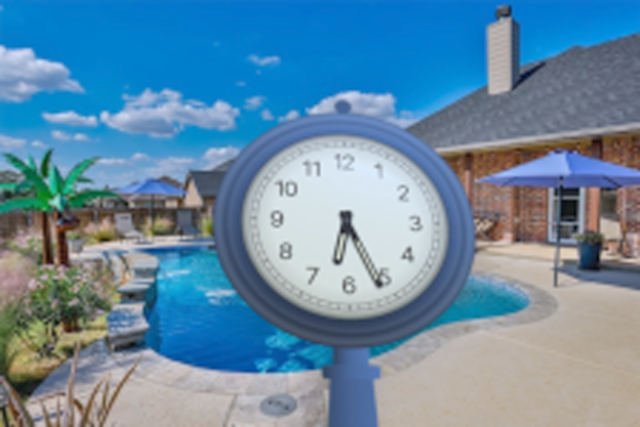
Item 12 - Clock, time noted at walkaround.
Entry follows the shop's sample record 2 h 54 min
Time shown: 6 h 26 min
